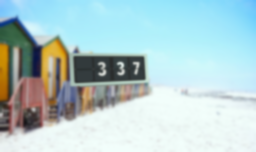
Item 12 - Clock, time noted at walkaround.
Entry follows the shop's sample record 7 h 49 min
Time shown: 3 h 37 min
